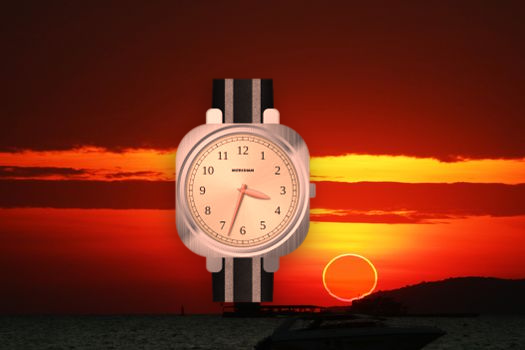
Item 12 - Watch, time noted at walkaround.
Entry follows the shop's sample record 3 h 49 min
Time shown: 3 h 33 min
